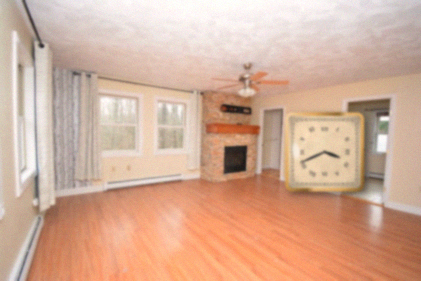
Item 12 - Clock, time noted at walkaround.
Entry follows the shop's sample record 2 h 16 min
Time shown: 3 h 41 min
